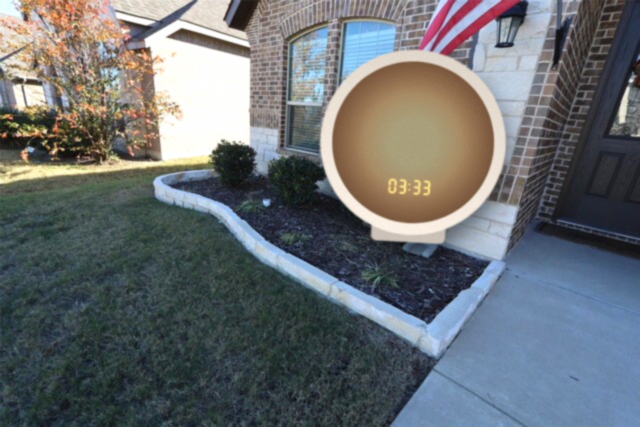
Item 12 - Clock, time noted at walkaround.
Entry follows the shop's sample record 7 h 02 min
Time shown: 3 h 33 min
